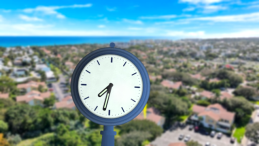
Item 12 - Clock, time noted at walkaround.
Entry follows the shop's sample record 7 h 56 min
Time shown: 7 h 32 min
